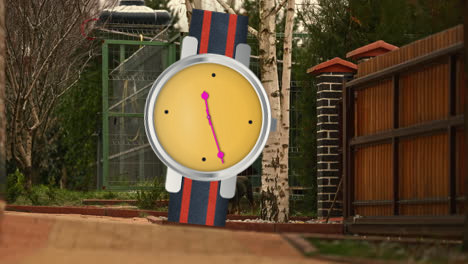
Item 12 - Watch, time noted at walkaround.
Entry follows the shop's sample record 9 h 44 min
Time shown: 11 h 26 min
